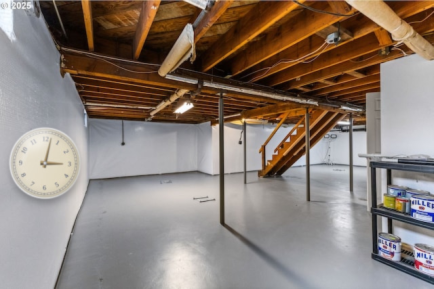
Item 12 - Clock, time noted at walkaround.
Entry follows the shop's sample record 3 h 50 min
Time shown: 3 h 02 min
